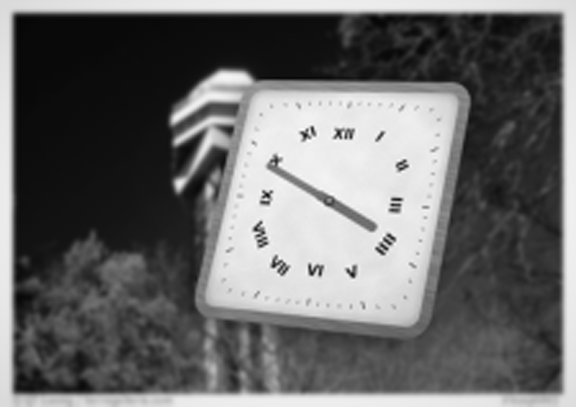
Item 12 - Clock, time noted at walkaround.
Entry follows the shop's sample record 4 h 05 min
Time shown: 3 h 49 min
